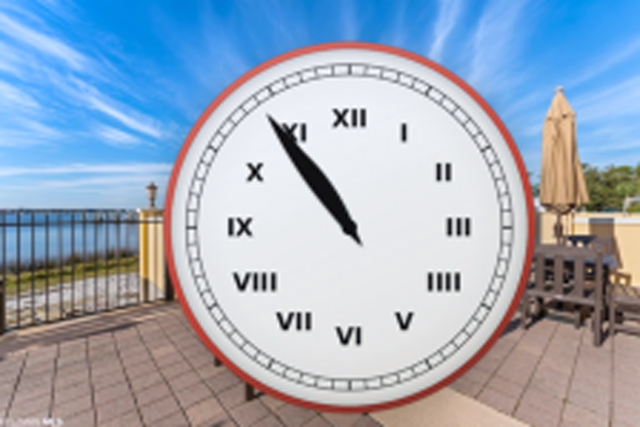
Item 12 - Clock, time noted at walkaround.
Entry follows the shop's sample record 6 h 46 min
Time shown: 10 h 54 min
